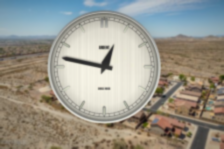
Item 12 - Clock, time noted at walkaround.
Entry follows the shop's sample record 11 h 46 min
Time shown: 12 h 47 min
